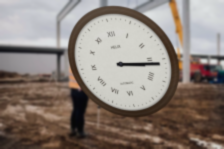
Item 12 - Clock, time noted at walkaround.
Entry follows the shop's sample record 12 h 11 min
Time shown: 3 h 16 min
